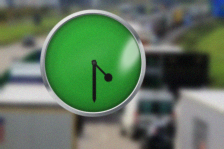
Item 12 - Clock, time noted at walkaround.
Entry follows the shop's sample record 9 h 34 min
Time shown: 4 h 30 min
